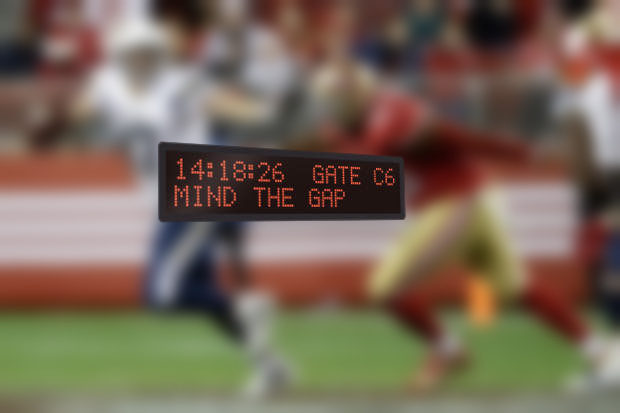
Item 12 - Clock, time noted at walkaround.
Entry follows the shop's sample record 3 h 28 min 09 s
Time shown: 14 h 18 min 26 s
